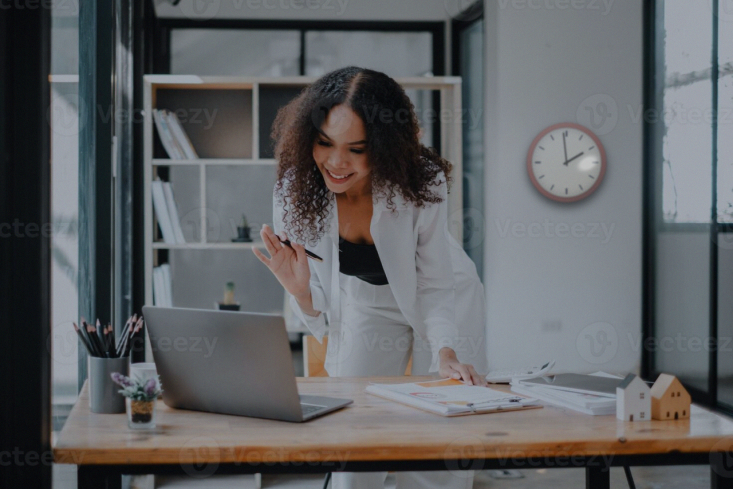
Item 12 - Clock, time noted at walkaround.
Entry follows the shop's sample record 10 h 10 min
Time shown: 1 h 59 min
